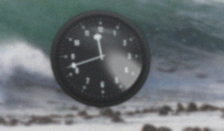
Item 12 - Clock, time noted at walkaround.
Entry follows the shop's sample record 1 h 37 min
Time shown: 11 h 42 min
